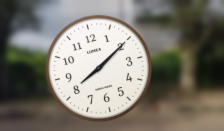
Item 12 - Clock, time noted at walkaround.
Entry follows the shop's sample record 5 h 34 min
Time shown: 8 h 10 min
